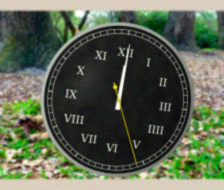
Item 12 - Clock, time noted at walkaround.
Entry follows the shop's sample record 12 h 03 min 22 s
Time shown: 12 h 00 min 26 s
